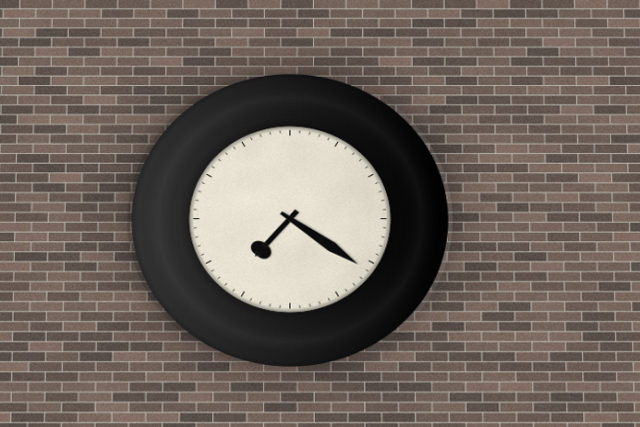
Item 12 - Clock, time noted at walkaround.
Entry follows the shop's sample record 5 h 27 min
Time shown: 7 h 21 min
